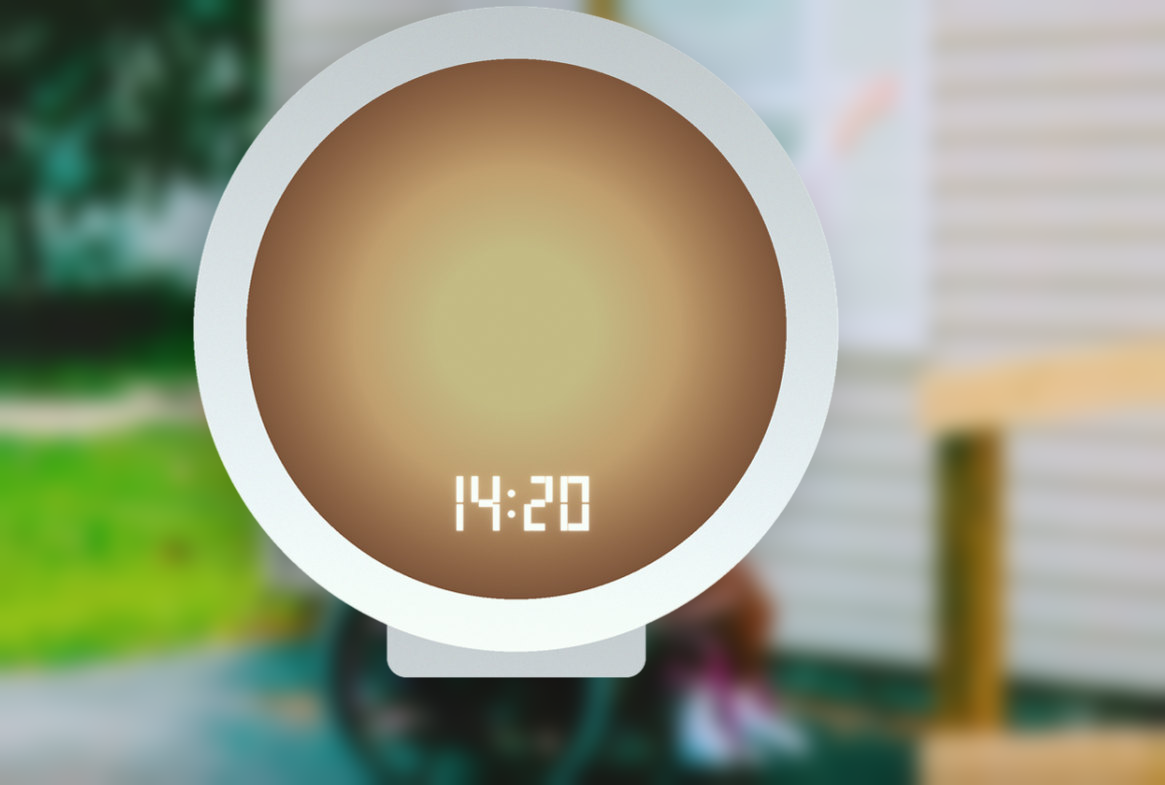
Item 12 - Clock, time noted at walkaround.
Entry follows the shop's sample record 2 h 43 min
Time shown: 14 h 20 min
